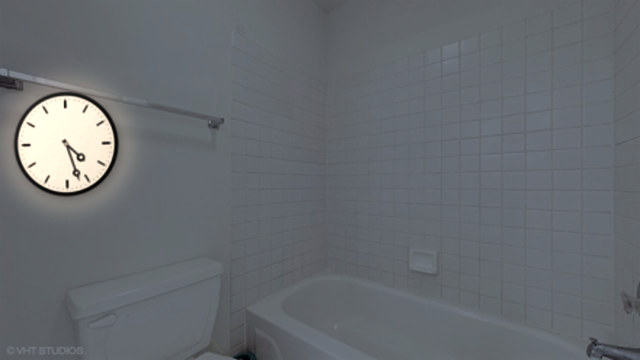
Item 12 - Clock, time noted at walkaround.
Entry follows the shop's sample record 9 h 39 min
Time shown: 4 h 27 min
